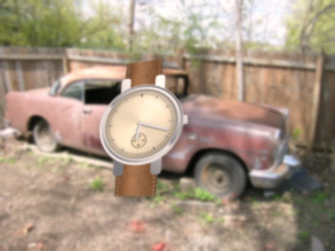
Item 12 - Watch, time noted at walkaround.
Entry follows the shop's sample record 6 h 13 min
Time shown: 6 h 18 min
